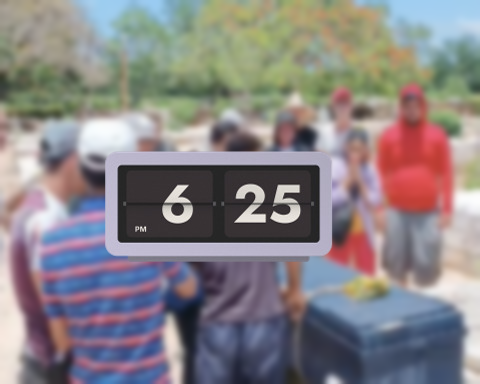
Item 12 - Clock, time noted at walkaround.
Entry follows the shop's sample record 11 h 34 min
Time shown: 6 h 25 min
